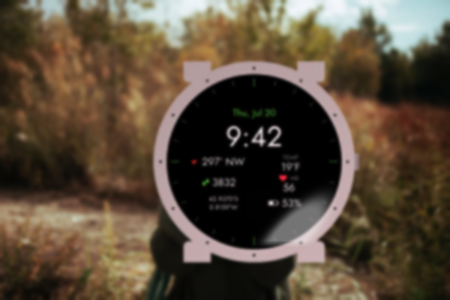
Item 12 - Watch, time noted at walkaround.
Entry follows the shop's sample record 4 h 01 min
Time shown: 9 h 42 min
